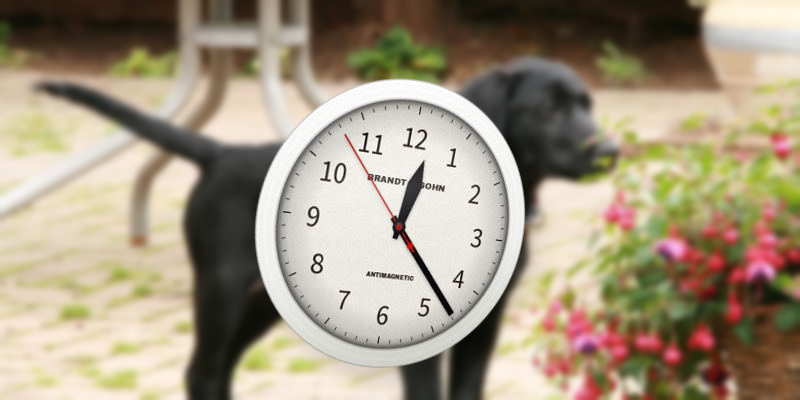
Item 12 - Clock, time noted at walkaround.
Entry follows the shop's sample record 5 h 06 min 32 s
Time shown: 12 h 22 min 53 s
